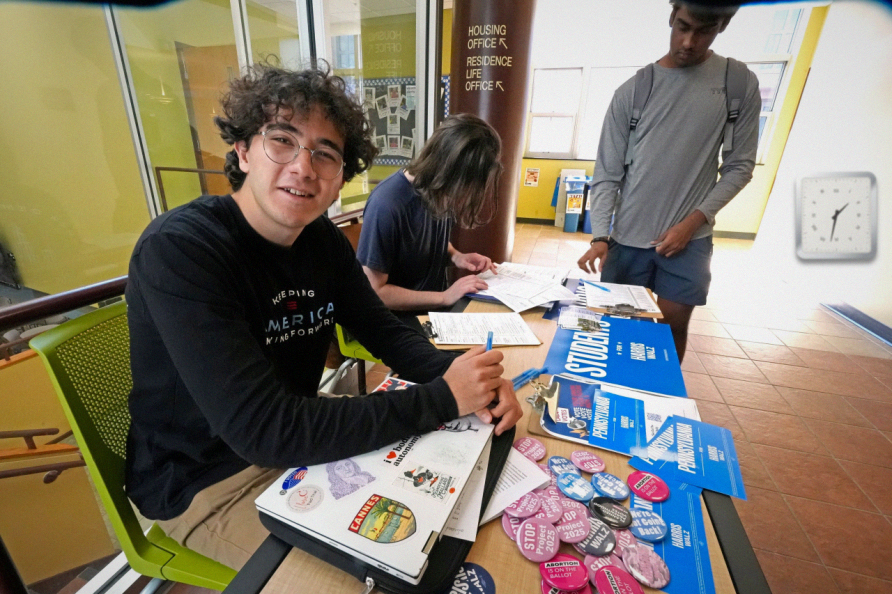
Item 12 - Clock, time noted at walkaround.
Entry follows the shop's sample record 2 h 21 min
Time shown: 1 h 32 min
